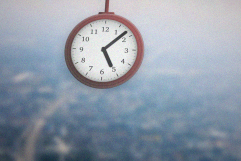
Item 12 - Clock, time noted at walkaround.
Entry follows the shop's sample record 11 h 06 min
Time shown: 5 h 08 min
